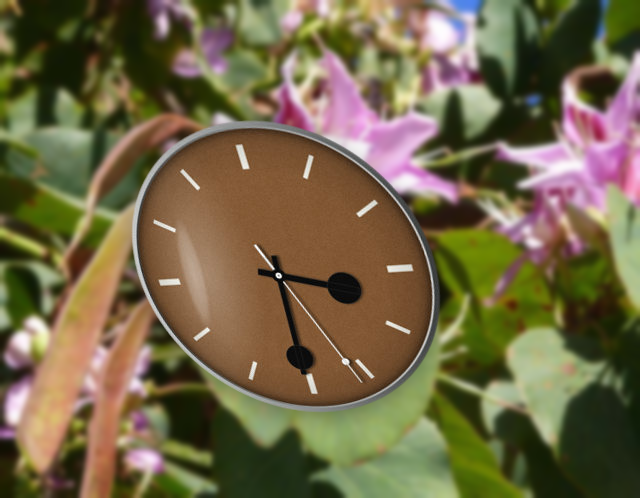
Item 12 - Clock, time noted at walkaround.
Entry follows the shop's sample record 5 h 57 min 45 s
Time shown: 3 h 30 min 26 s
